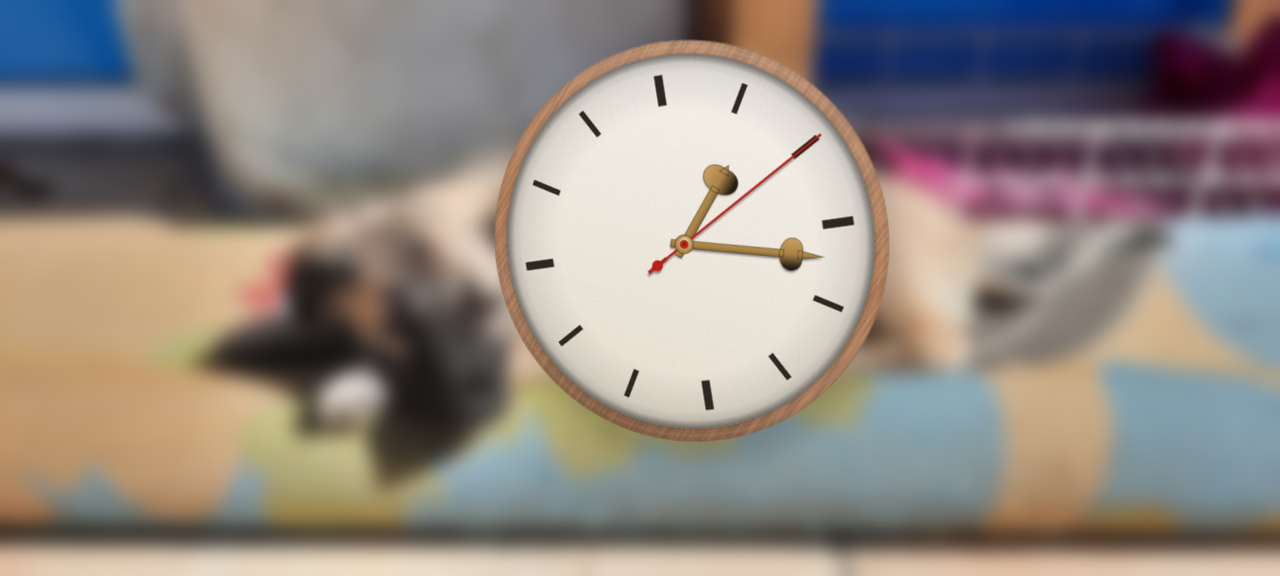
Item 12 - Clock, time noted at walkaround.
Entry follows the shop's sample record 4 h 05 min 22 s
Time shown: 1 h 17 min 10 s
